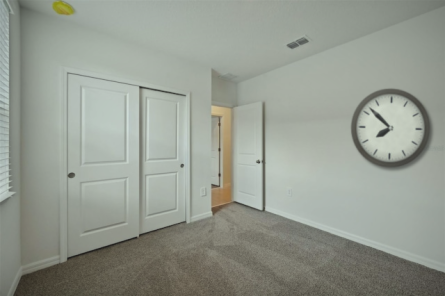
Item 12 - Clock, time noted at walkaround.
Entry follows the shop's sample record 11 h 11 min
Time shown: 7 h 52 min
